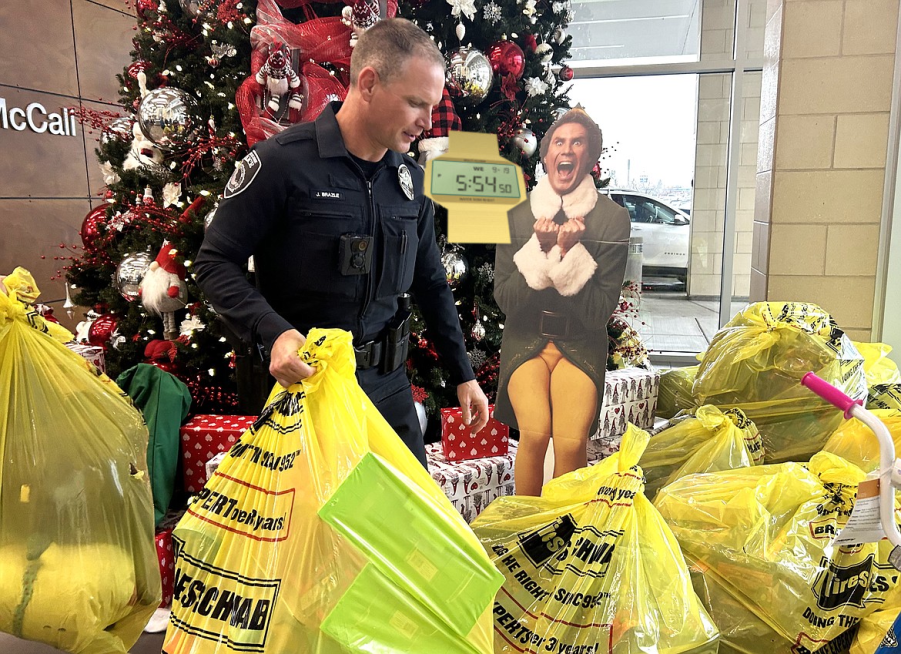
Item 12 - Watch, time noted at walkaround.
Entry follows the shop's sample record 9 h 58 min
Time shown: 5 h 54 min
